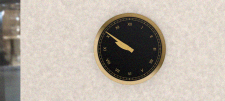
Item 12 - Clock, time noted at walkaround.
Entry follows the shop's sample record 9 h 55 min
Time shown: 9 h 51 min
